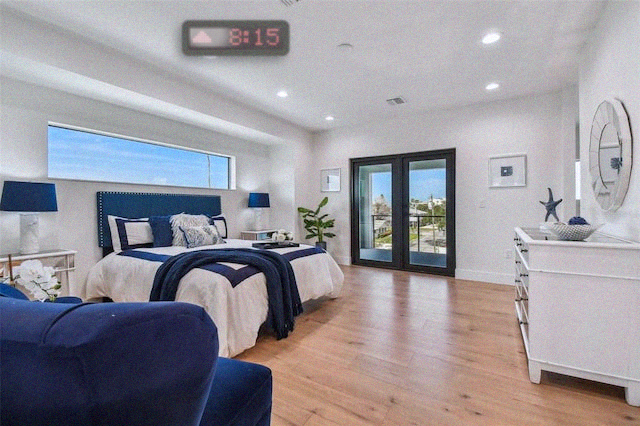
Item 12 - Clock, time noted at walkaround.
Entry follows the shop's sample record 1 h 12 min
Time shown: 8 h 15 min
